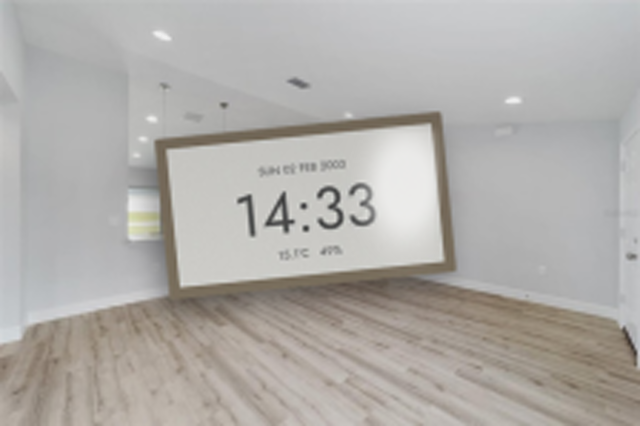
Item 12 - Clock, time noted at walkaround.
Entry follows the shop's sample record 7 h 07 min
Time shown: 14 h 33 min
